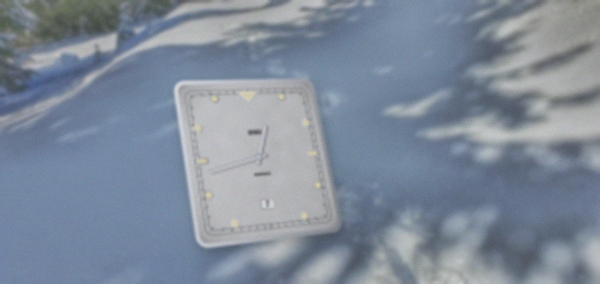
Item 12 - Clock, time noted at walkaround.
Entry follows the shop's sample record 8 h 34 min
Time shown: 12 h 43 min
